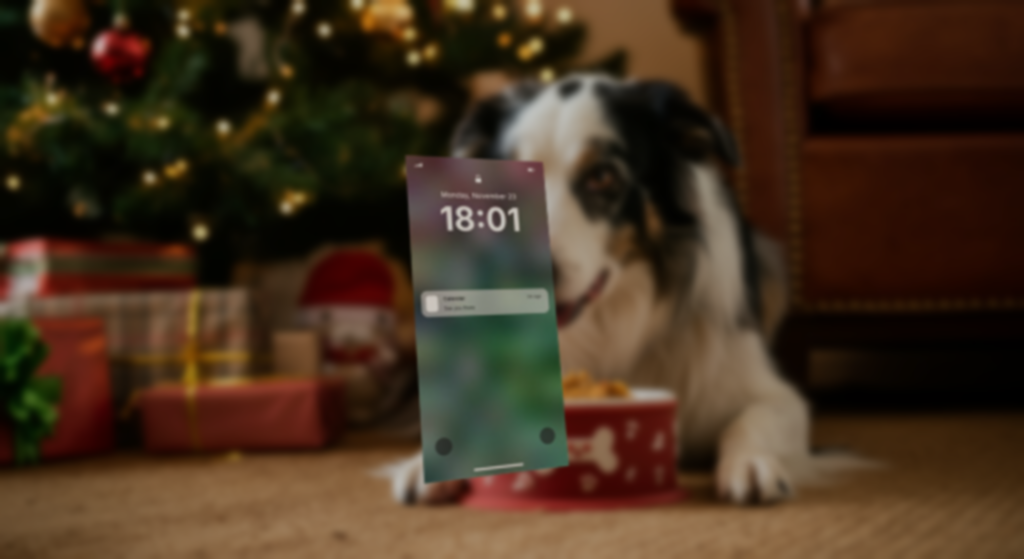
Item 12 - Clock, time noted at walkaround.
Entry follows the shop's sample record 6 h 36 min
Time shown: 18 h 01 min
